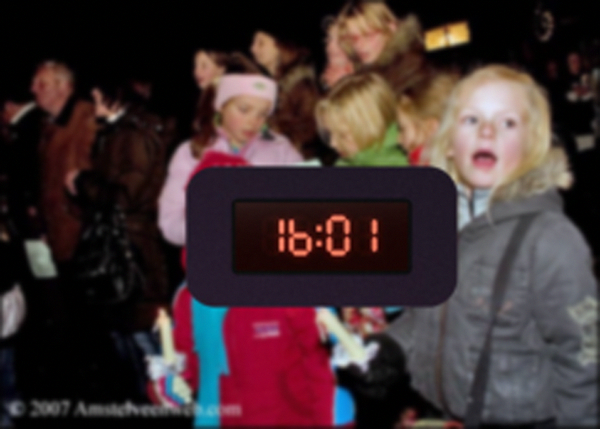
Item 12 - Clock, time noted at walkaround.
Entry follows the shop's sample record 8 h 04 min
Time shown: 16 h 01 min
